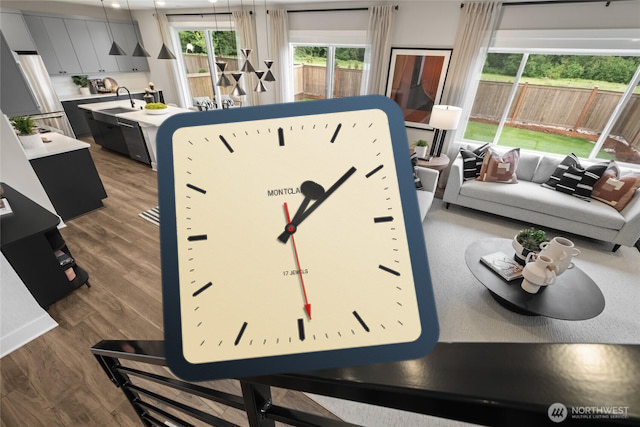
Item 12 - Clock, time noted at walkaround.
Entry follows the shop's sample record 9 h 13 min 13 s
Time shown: 1 h 08 min 29 s
